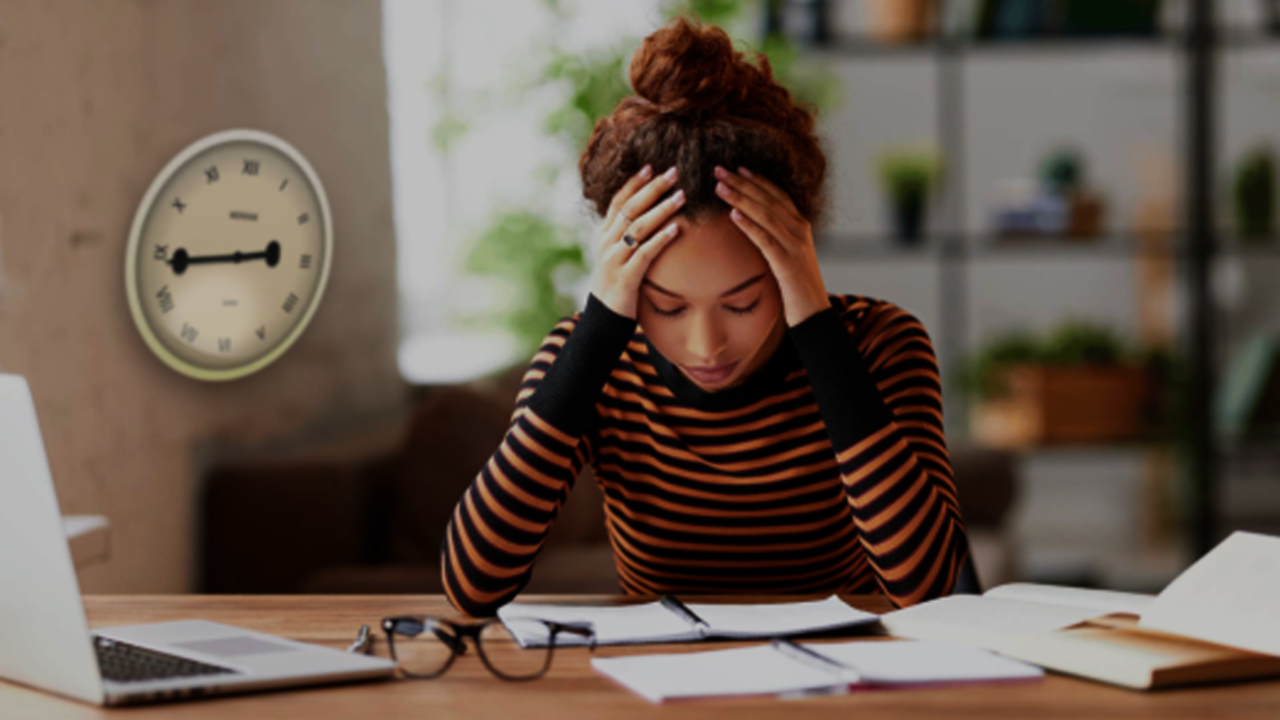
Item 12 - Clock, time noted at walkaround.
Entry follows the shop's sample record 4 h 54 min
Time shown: 2 h 44 min
